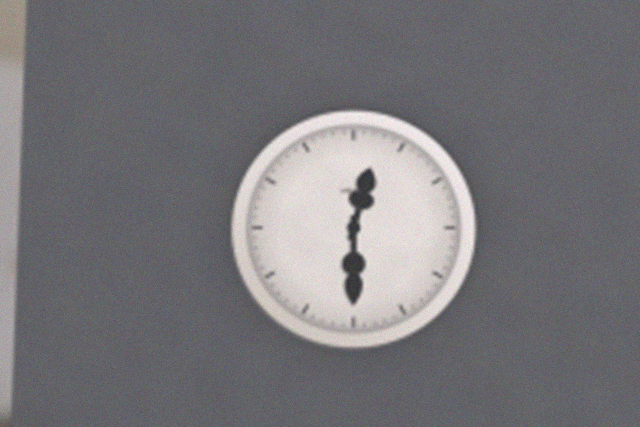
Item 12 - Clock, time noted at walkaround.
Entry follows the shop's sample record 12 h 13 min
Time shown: 12 h 30 min
